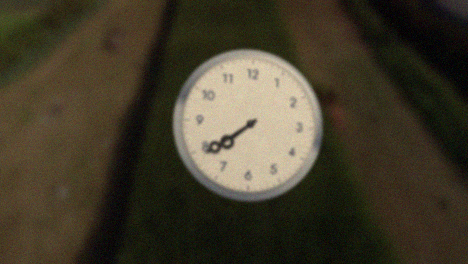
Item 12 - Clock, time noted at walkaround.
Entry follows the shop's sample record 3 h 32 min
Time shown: 7 h 39 min
